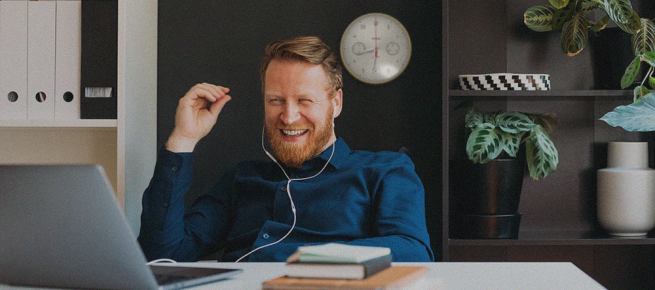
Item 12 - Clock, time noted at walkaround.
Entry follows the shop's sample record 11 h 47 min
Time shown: 8 h 31 min
